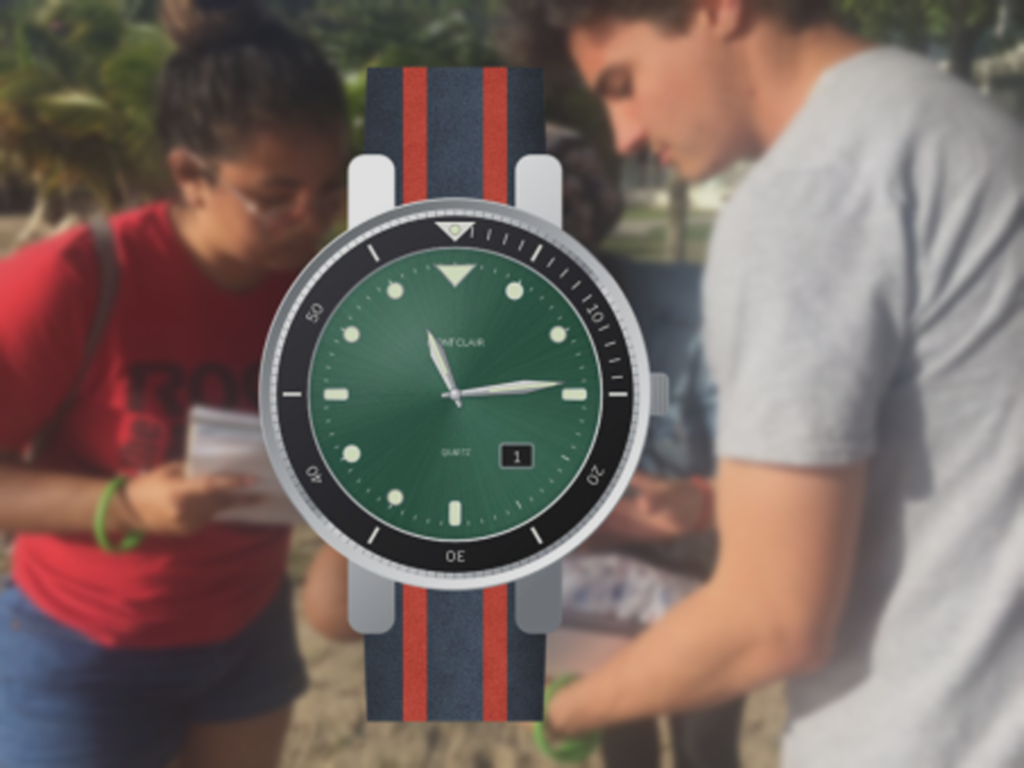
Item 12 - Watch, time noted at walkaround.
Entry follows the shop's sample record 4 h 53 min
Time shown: 11 h 14 min
